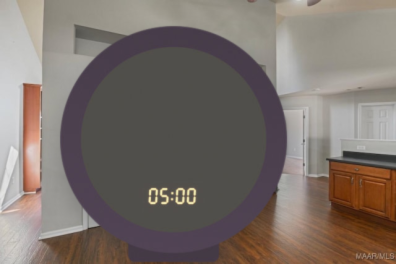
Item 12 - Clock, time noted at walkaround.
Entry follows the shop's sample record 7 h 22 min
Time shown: 5 h 00 min
